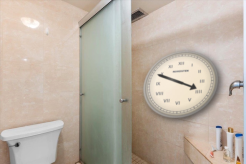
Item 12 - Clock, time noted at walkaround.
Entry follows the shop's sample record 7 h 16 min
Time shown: 3 h 49 min
